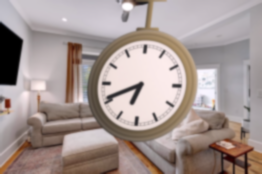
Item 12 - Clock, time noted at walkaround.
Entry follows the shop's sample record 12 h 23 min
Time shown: 6 h 41 min
